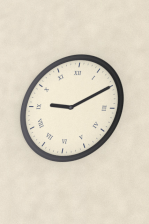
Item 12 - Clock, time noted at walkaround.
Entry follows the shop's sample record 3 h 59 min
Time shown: 9 h 10 min
